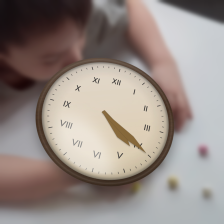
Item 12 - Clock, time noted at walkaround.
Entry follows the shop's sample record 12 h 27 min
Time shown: 4 h 20 min
